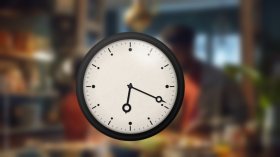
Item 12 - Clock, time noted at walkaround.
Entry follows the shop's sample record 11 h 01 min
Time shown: 6 h 19 min
